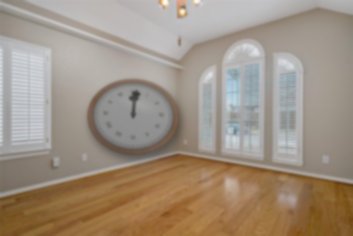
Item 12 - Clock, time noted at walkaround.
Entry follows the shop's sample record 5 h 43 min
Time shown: 12 h 01 min
